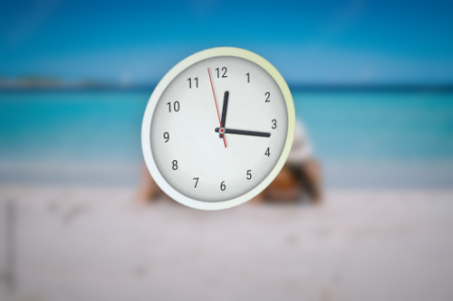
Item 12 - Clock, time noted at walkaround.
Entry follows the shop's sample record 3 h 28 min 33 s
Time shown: 12 h 16 min 58 s
